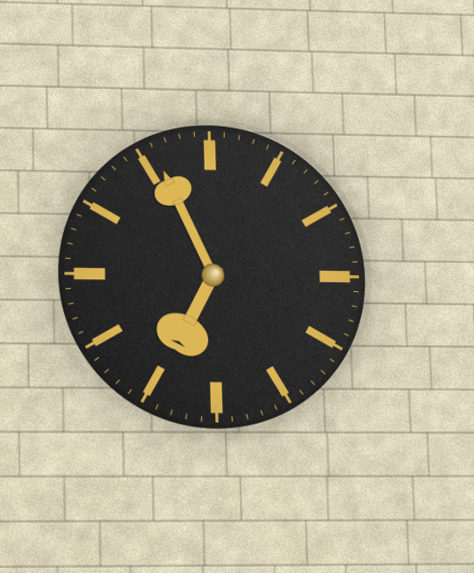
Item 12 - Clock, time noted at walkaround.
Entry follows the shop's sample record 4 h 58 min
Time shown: 6 h 56 min
